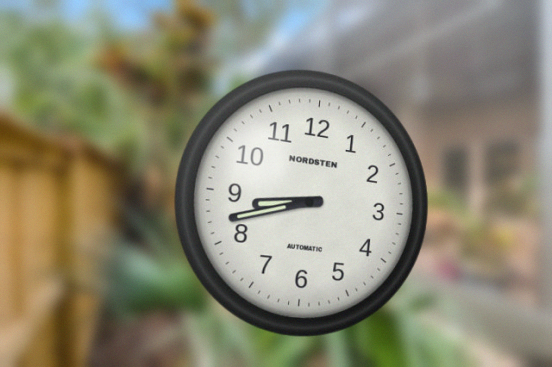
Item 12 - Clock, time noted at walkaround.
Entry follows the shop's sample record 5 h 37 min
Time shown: 8 h 42 min
